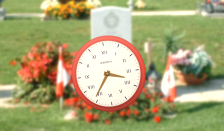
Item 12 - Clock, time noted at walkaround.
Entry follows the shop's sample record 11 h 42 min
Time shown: 3 h 36 min
